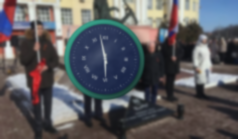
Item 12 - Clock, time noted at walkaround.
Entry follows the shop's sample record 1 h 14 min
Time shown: 5 h 58 min
